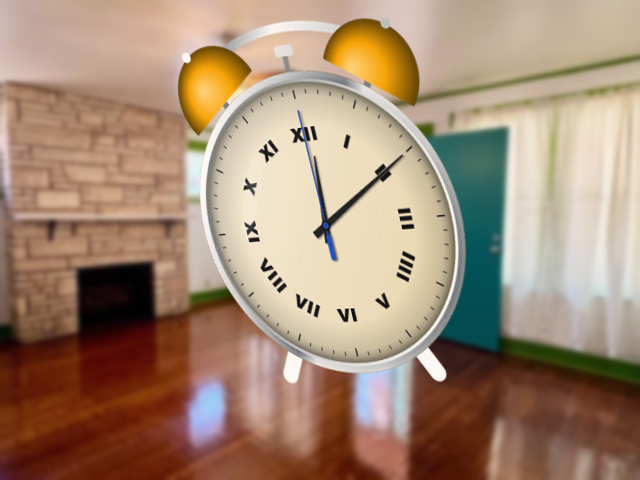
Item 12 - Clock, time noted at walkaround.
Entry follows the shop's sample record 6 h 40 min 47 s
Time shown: 12 h 10 min 00 s
